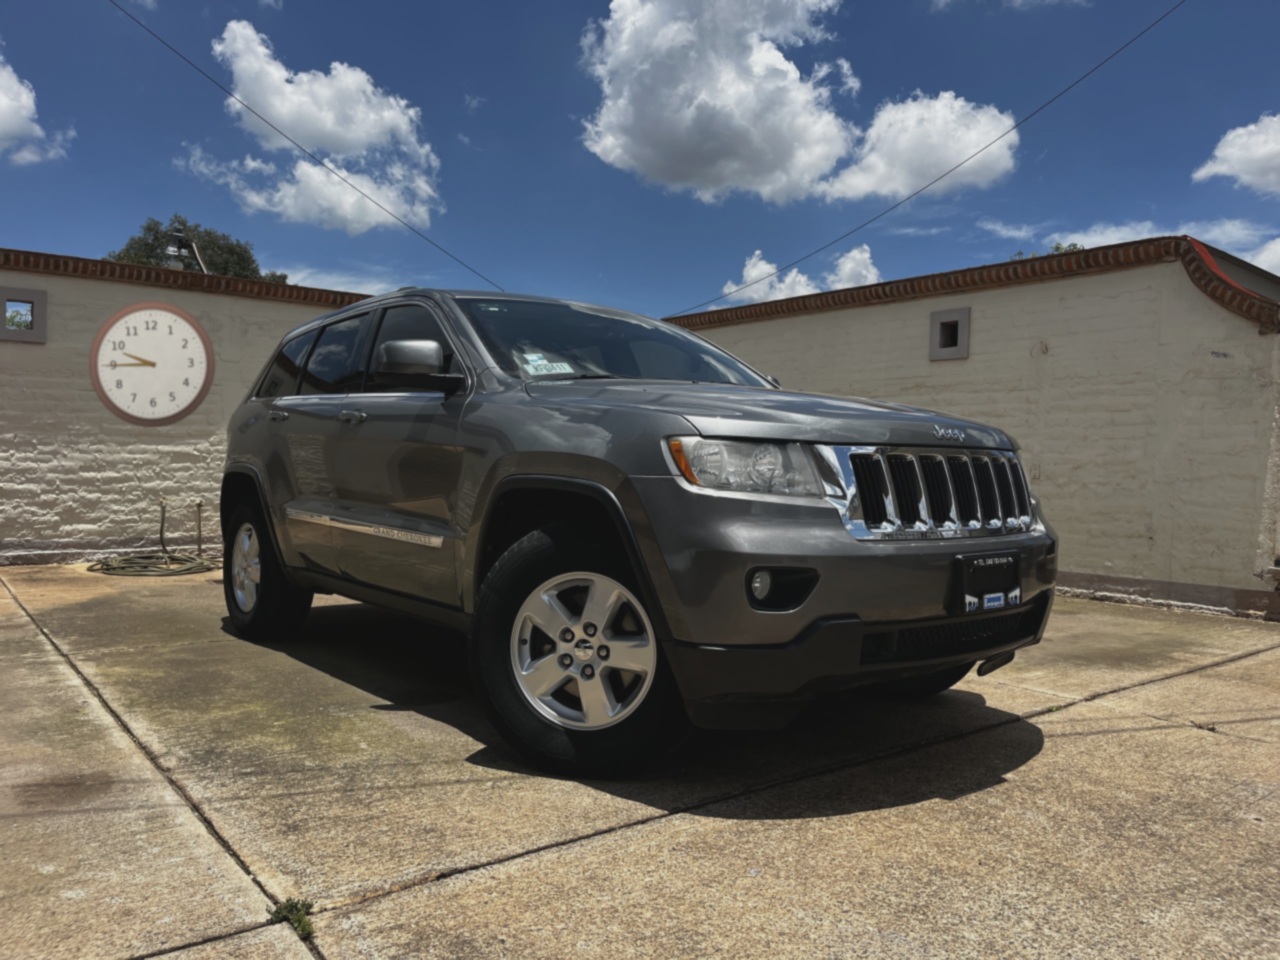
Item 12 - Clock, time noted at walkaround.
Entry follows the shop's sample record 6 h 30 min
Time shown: 9 h 45 min
